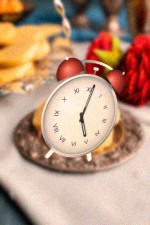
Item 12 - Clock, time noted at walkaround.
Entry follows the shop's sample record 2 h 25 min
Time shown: 5 h 01 min
